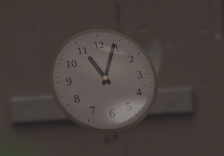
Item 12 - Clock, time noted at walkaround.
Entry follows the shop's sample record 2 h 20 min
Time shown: 11 h 04 min
